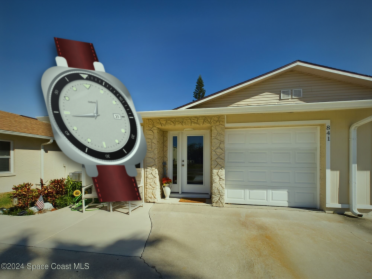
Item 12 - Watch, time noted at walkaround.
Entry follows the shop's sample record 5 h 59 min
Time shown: 12 h 44 min
